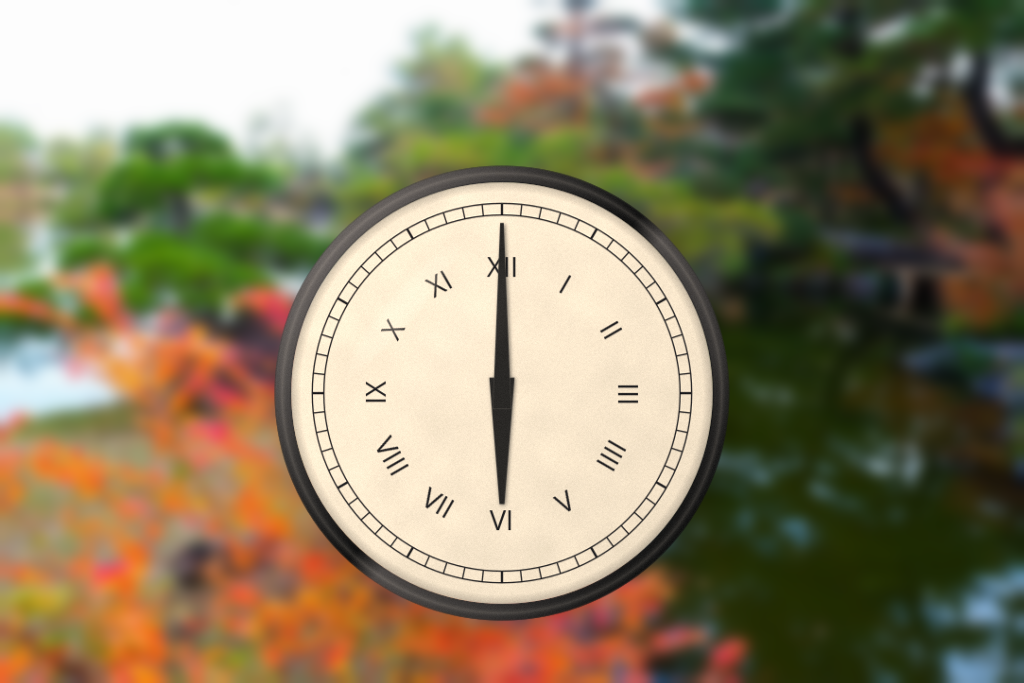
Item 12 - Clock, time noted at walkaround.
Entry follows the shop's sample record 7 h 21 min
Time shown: 6 h 00 min
